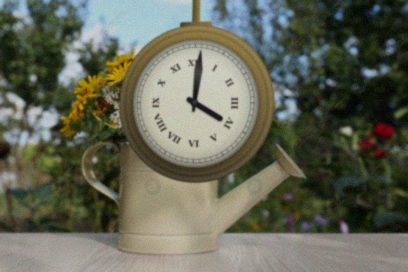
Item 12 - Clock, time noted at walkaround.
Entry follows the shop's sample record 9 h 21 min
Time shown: 4 h 01 min
